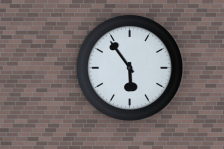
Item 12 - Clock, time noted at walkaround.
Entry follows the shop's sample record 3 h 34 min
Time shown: 5 h 54 min
